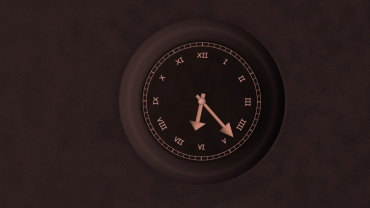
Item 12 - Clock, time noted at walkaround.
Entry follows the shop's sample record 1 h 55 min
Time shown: 6 h 23 min
